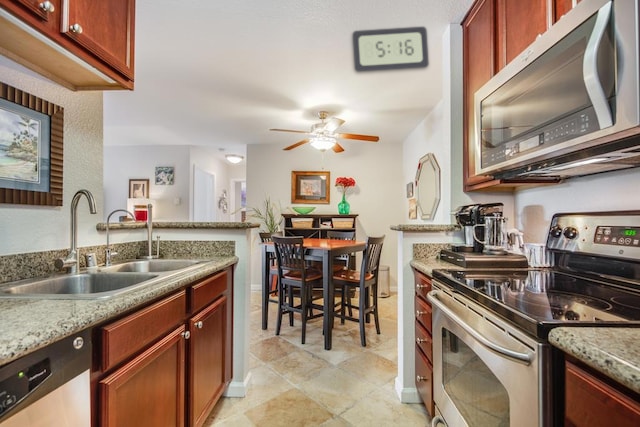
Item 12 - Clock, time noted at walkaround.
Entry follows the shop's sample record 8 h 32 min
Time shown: 5 h 16 min
